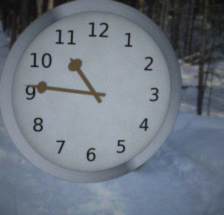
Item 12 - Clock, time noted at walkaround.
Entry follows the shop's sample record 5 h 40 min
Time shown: 10 h 46 min
